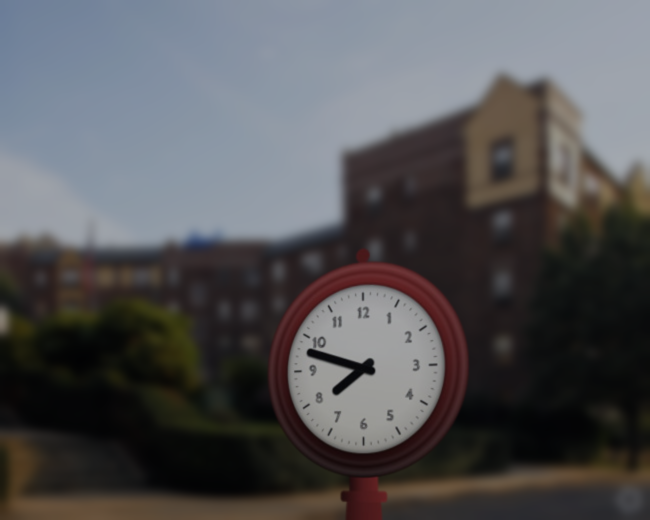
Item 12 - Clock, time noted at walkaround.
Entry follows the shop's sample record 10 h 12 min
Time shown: 7 h 48 min
